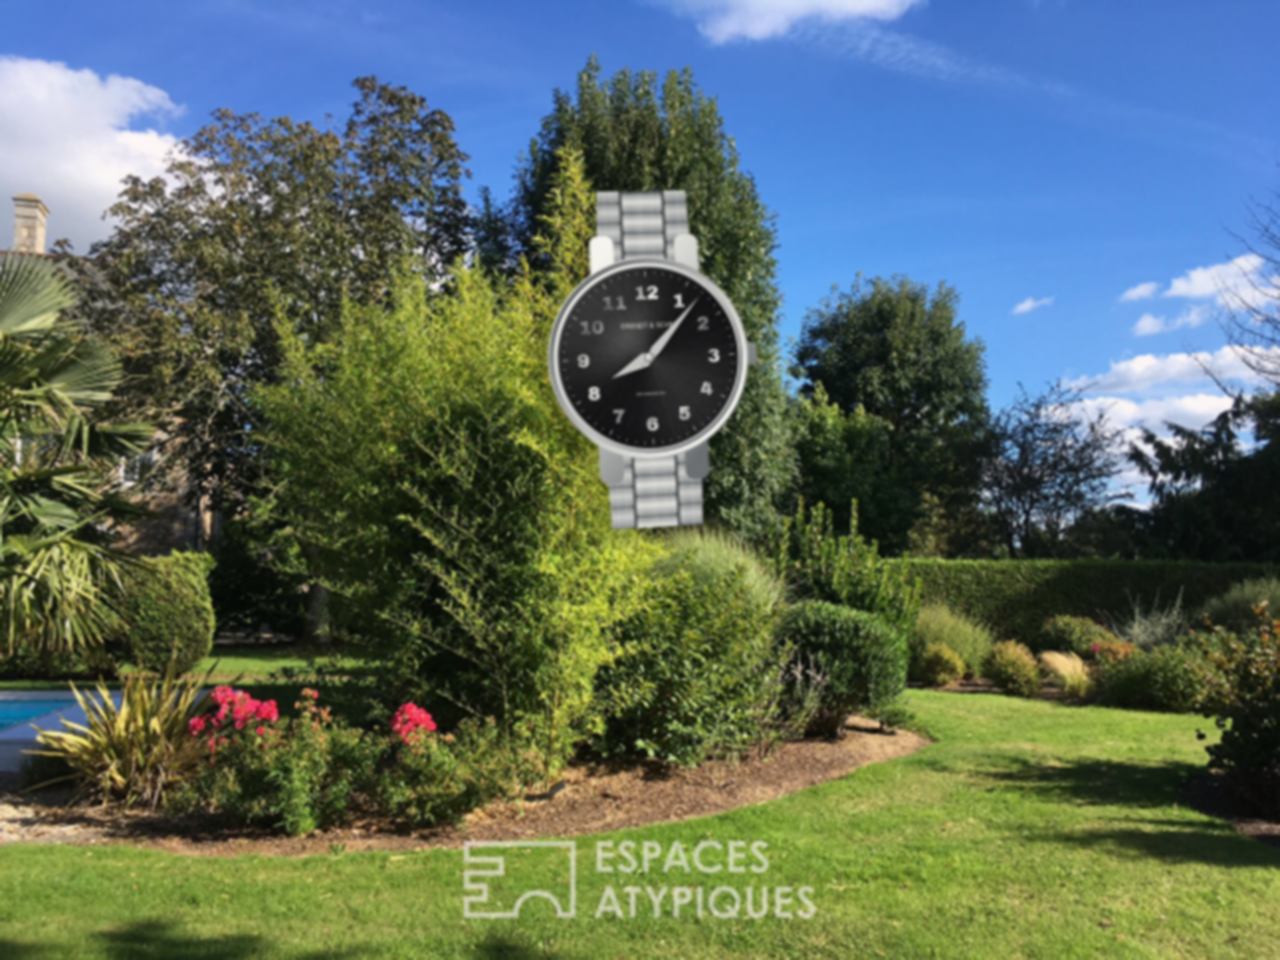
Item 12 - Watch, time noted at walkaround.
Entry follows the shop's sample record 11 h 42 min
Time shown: 8 h 07 min
